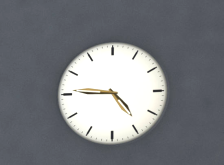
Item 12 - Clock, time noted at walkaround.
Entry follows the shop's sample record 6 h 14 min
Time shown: 4 h 46 min
